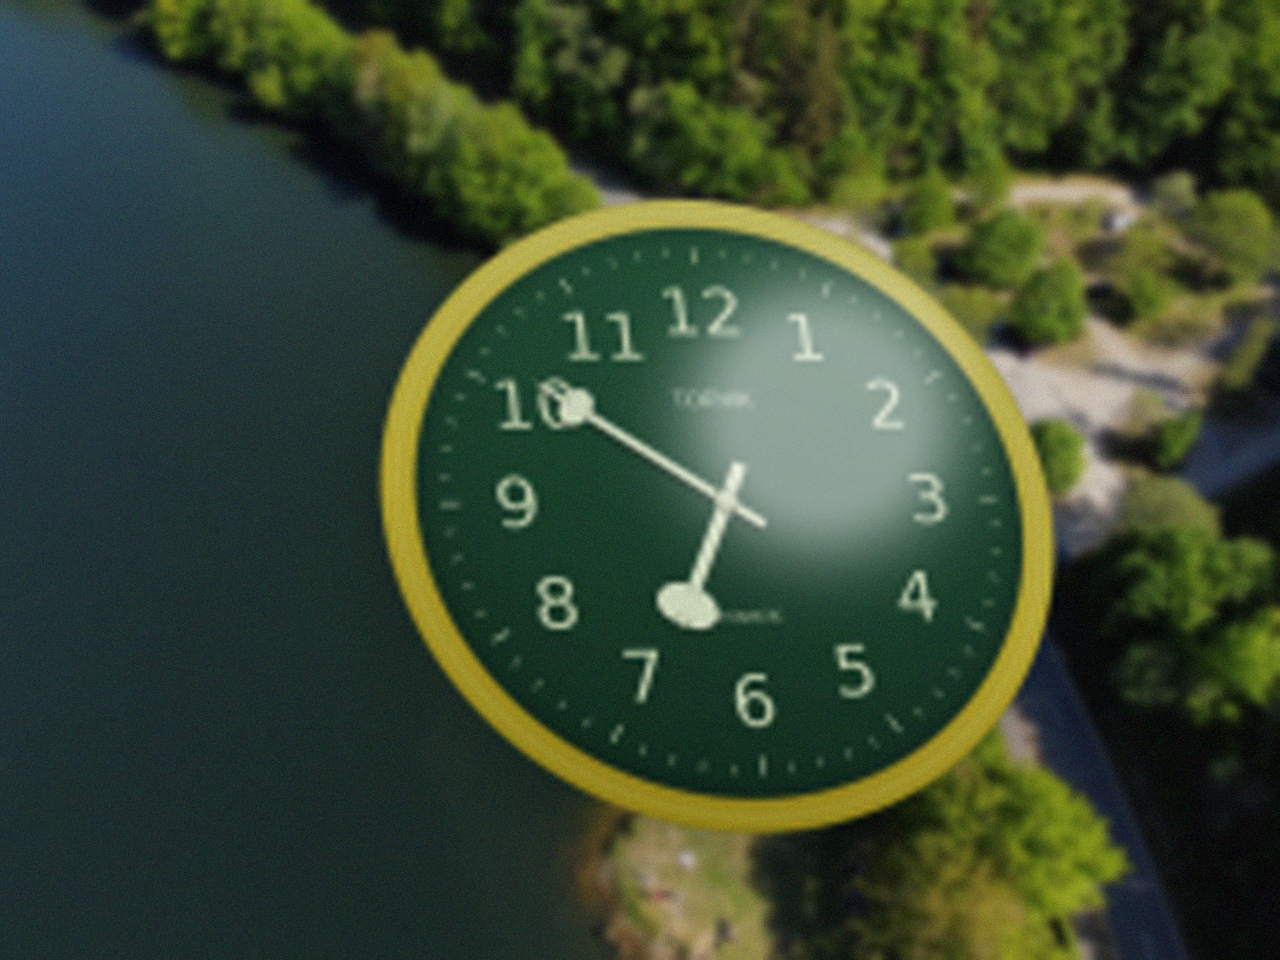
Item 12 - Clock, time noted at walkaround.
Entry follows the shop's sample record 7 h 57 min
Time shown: 6 h 51 min
